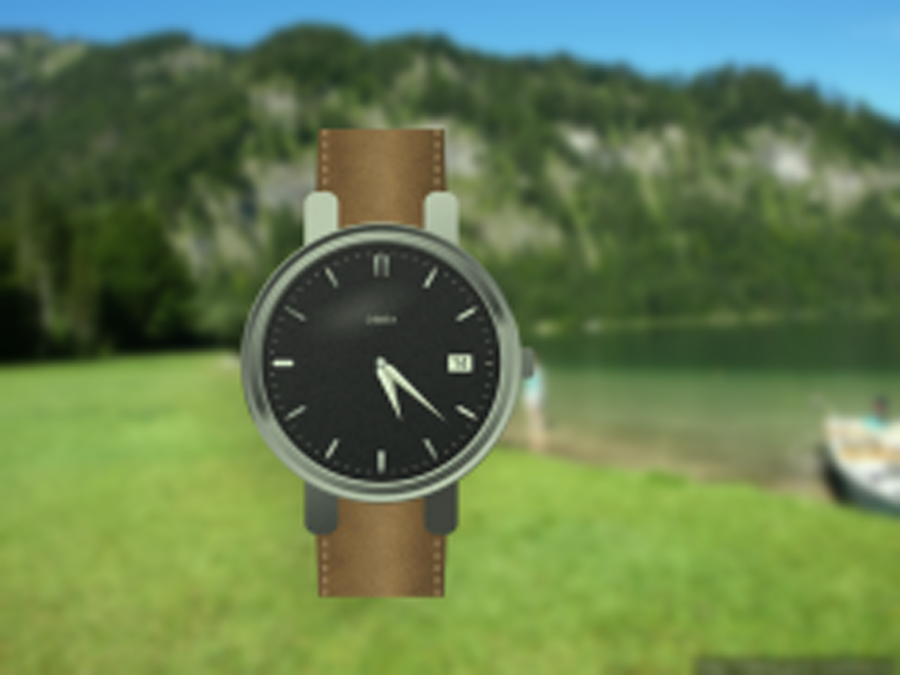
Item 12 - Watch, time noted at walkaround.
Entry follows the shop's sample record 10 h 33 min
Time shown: 5 h 22 min
